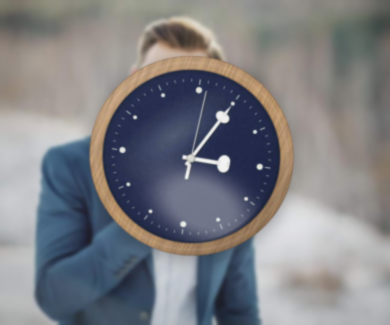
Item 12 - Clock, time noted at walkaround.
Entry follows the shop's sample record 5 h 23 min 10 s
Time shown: 3 h 05 min 01 s
